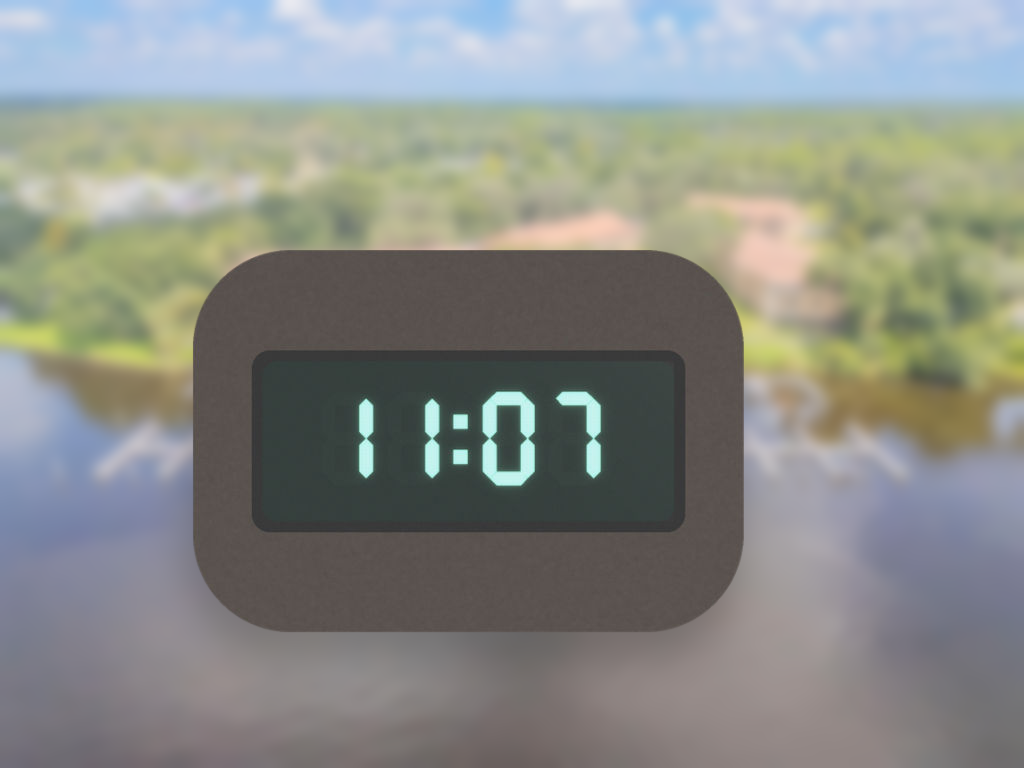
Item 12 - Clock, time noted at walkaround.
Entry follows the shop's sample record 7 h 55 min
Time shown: 11 h 07 min
